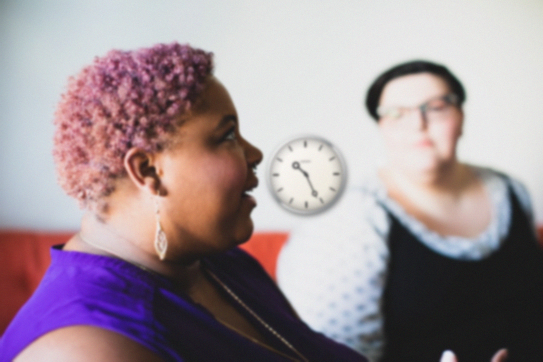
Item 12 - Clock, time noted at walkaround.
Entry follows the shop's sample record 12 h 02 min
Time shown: 10 h 26 min
